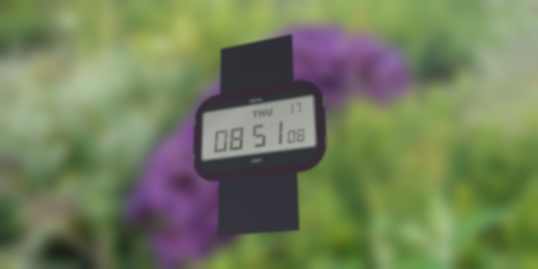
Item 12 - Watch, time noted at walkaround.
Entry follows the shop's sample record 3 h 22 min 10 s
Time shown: 8 h 51 min 08 s
